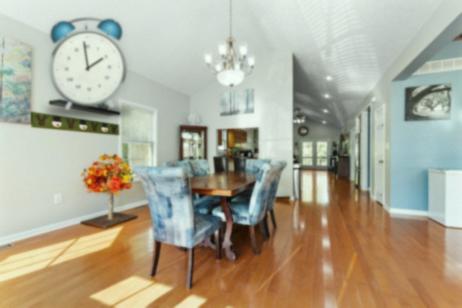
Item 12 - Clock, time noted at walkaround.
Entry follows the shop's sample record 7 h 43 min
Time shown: 1 h 59 min
